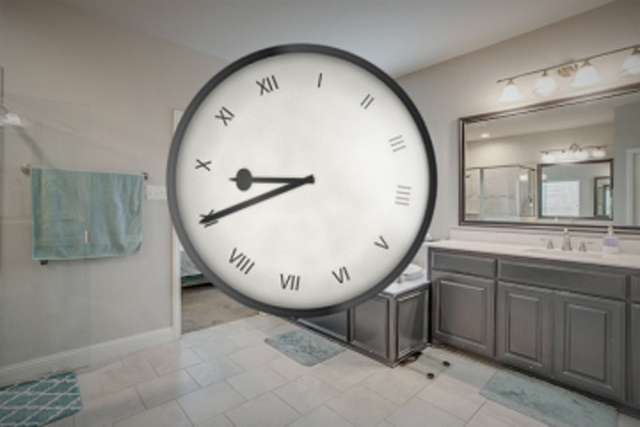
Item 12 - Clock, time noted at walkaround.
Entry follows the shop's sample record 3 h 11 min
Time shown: 9 h 45 min
